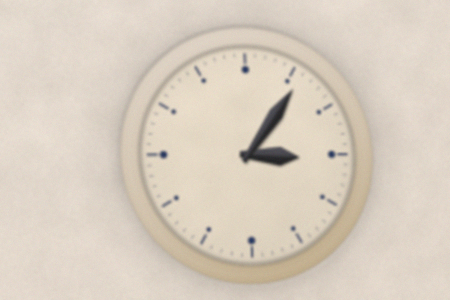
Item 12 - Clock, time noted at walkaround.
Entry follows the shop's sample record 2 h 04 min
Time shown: 3 h 06 min
